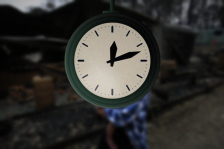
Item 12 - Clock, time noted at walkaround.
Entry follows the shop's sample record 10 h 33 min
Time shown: 12 h 12 min
